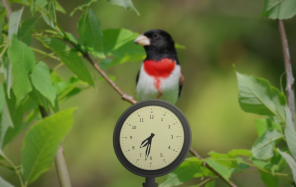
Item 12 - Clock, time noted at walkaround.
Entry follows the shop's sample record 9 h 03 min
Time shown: 7 h 32 min
